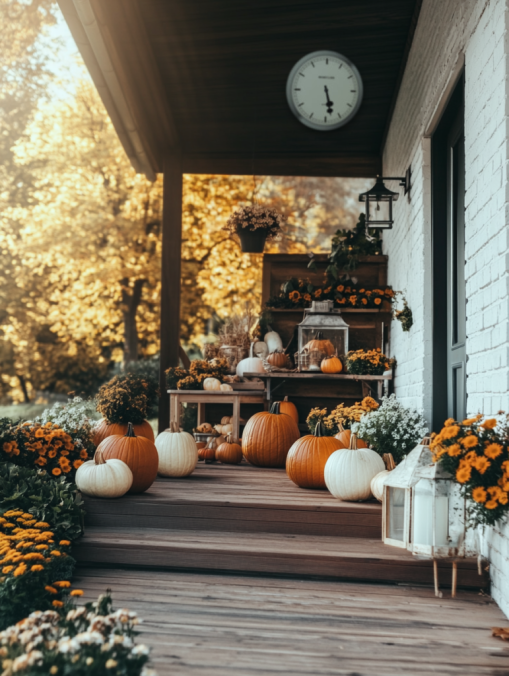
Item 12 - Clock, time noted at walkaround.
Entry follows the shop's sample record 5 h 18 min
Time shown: 5 h 28 min
